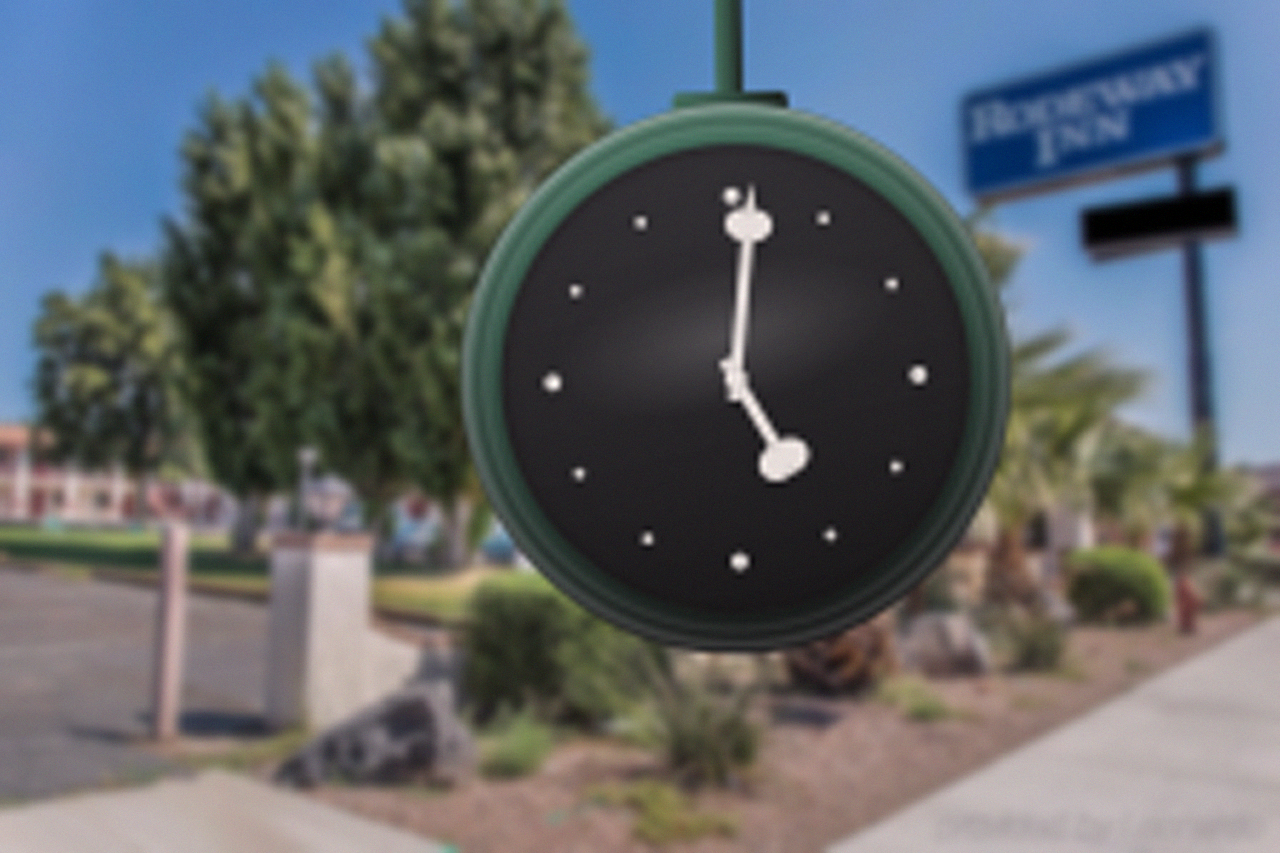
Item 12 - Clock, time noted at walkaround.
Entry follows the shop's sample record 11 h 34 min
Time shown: 5 h 01 min
